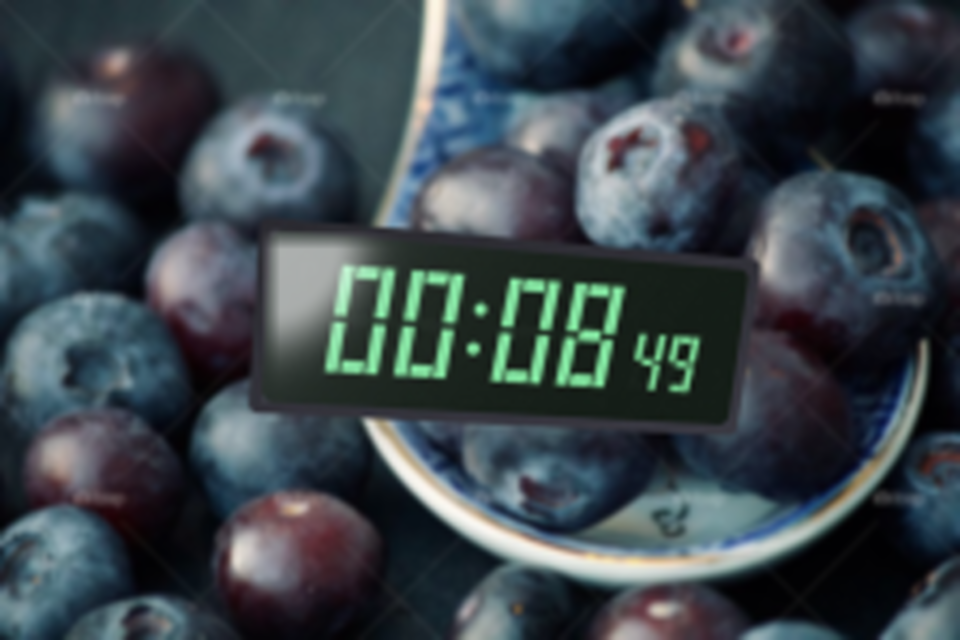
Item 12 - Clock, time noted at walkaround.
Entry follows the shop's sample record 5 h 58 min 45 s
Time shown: 0 h 08 min 49 s
